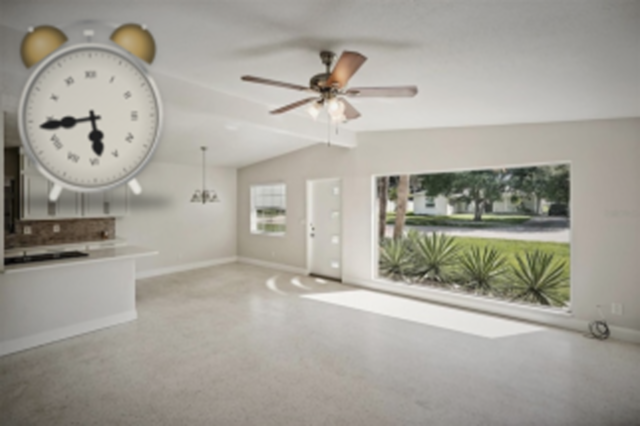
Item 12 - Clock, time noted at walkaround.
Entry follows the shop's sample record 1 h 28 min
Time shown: 5 h 44 min
